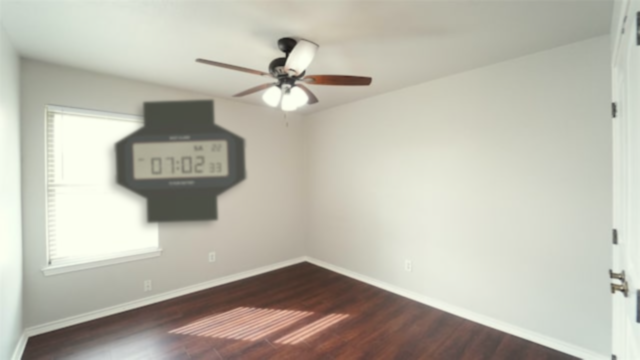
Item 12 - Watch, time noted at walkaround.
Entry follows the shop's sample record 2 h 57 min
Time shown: 7 h 02 min
